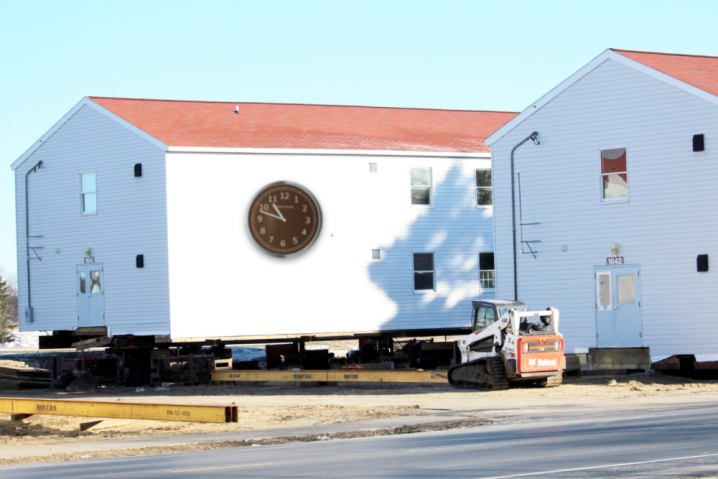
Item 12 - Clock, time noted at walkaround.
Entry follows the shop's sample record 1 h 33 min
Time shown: 10 h 48 min
